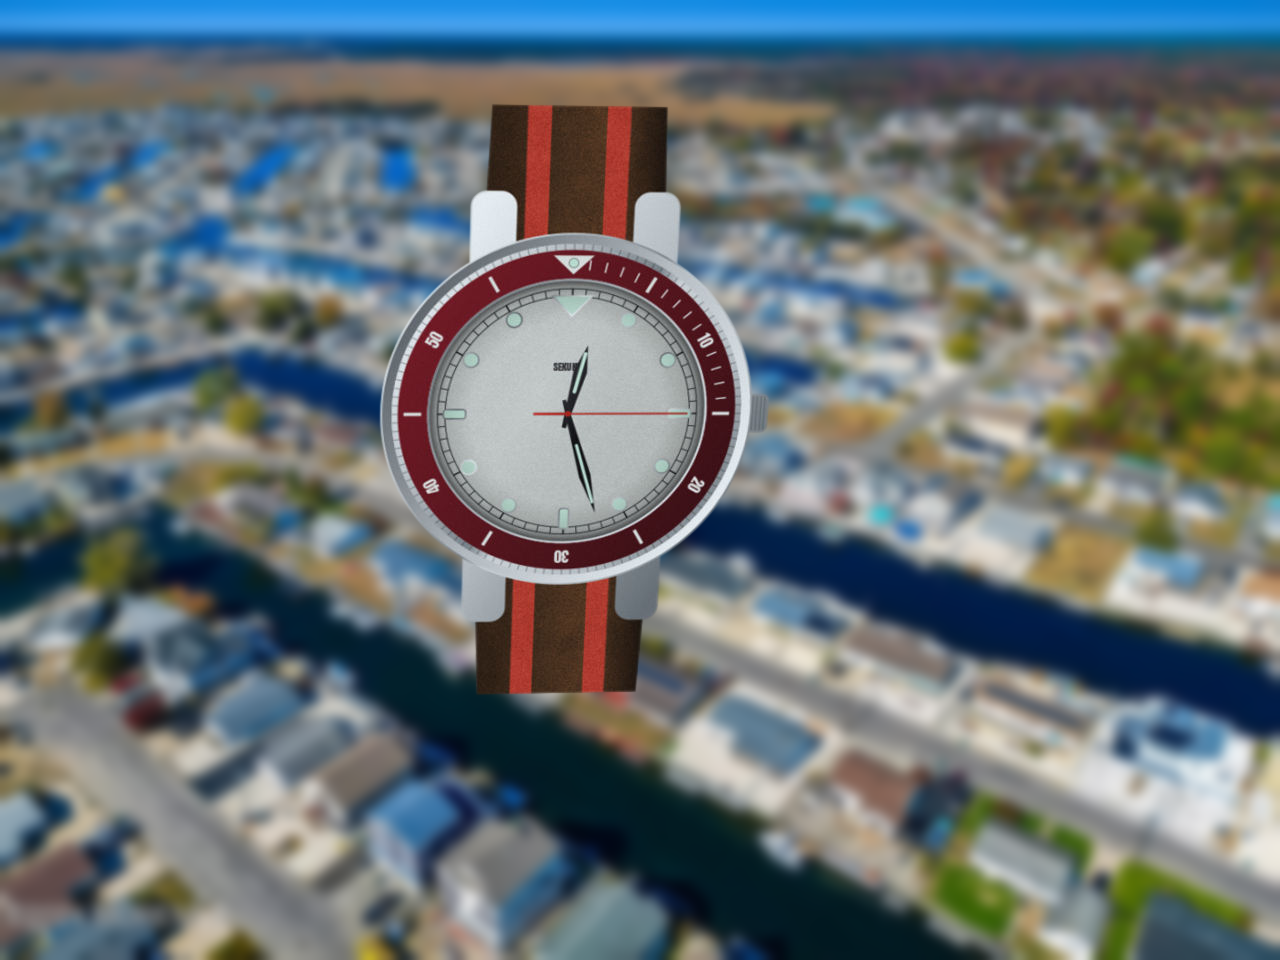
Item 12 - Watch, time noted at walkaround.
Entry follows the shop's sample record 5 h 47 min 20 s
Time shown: 12 h 27 min 15 s
